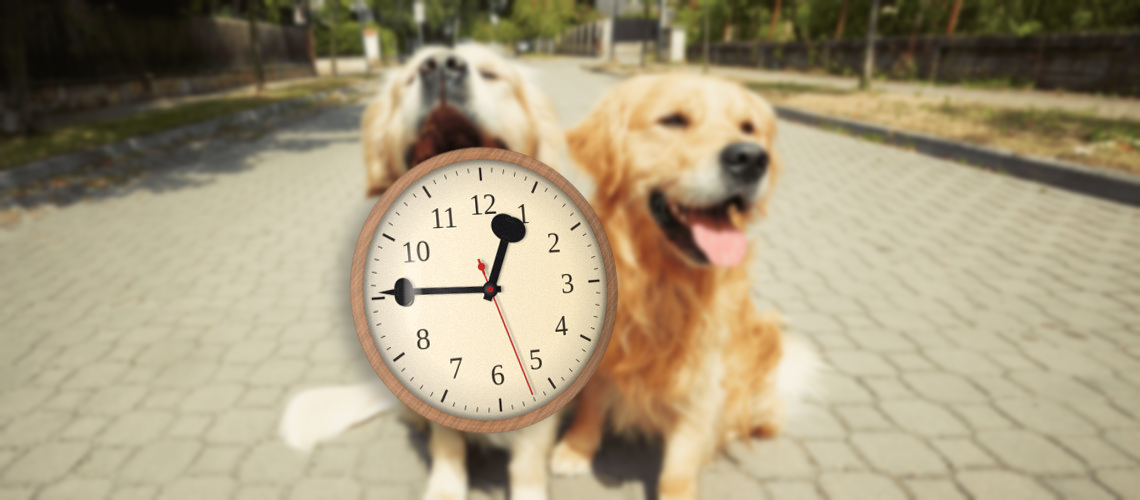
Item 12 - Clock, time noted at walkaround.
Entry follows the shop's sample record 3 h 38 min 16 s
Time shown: 12 h 45 min 27 s
